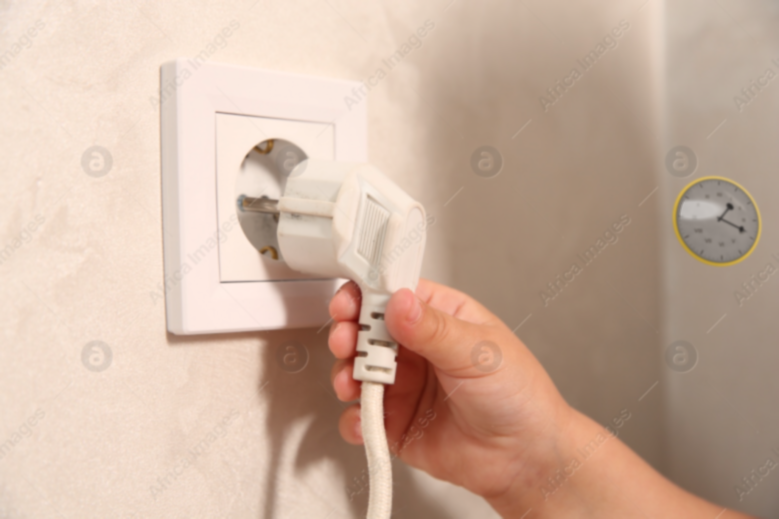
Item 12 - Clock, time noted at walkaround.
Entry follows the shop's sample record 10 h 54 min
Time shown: 1 h 19 min
